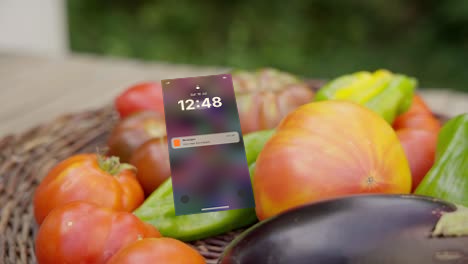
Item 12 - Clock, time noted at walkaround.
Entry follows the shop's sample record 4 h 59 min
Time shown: 12 h 48 min
